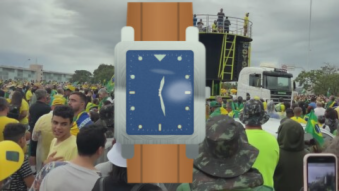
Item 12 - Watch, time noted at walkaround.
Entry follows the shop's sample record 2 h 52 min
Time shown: 12 h 28 min
